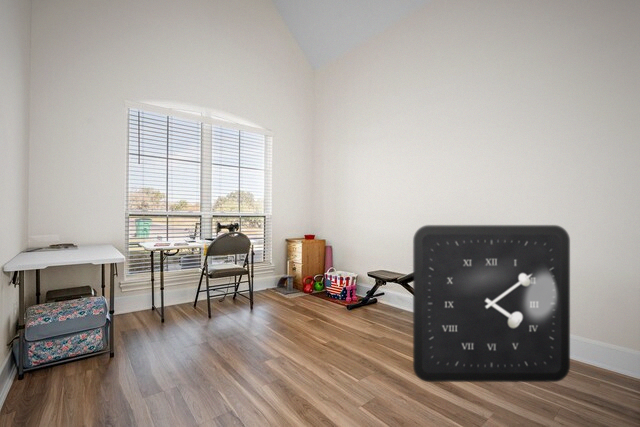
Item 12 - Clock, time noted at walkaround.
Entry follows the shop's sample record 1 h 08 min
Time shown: 4 h 09 min
